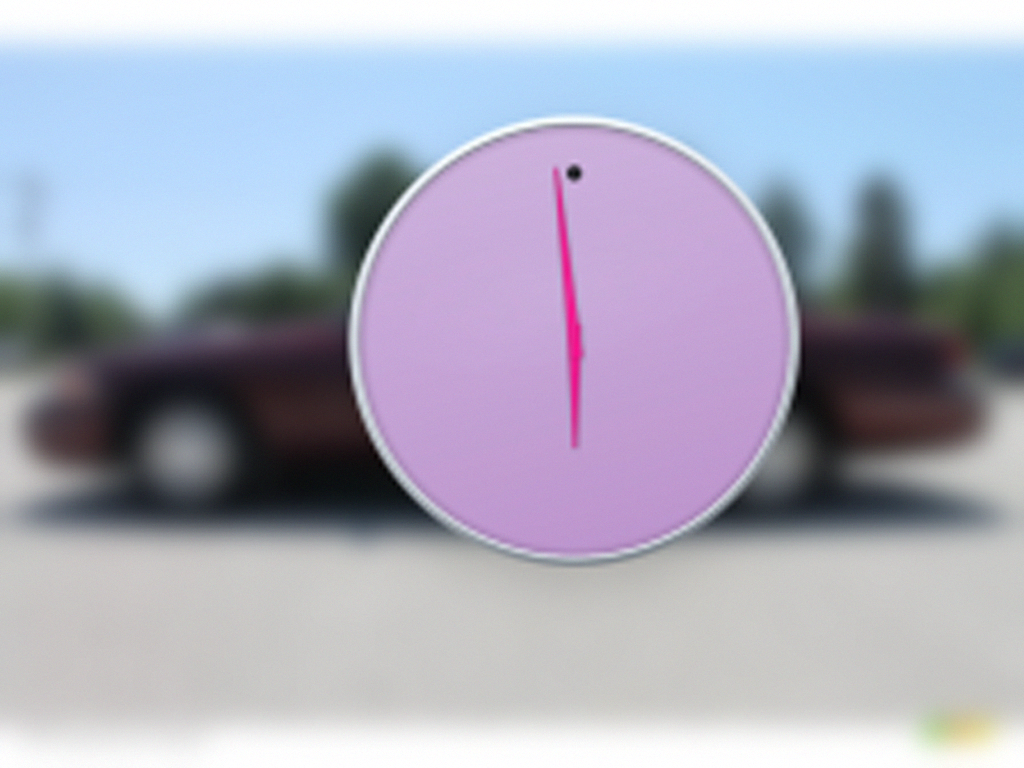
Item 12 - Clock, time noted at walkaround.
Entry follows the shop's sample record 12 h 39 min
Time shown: 5 h 59 min
